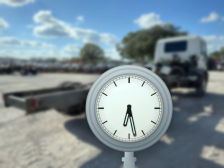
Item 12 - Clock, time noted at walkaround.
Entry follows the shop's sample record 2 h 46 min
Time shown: 6 h 28 min
